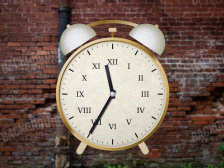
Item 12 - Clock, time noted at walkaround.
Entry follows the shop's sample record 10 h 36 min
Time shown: 11 h 35 min
